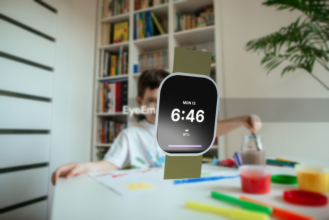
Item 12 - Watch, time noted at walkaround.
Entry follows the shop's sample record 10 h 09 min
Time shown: 6 h 46 min
